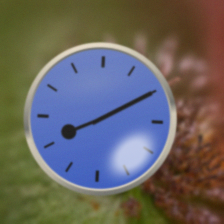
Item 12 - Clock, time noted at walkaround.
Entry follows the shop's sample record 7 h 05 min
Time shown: 8 h 10 min
